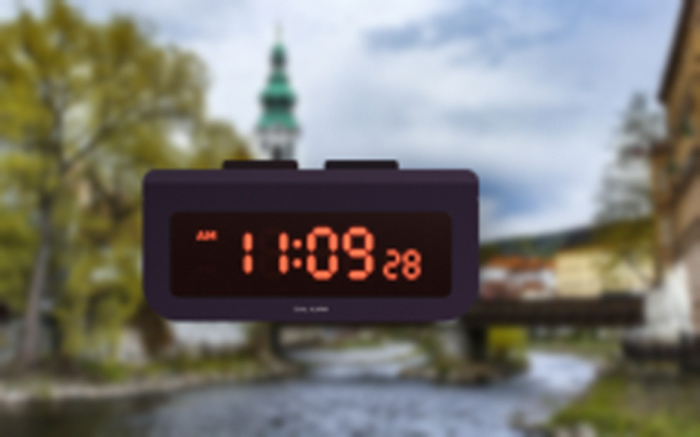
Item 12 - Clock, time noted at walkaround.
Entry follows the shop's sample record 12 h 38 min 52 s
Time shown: 11 h 09 min 28 s
